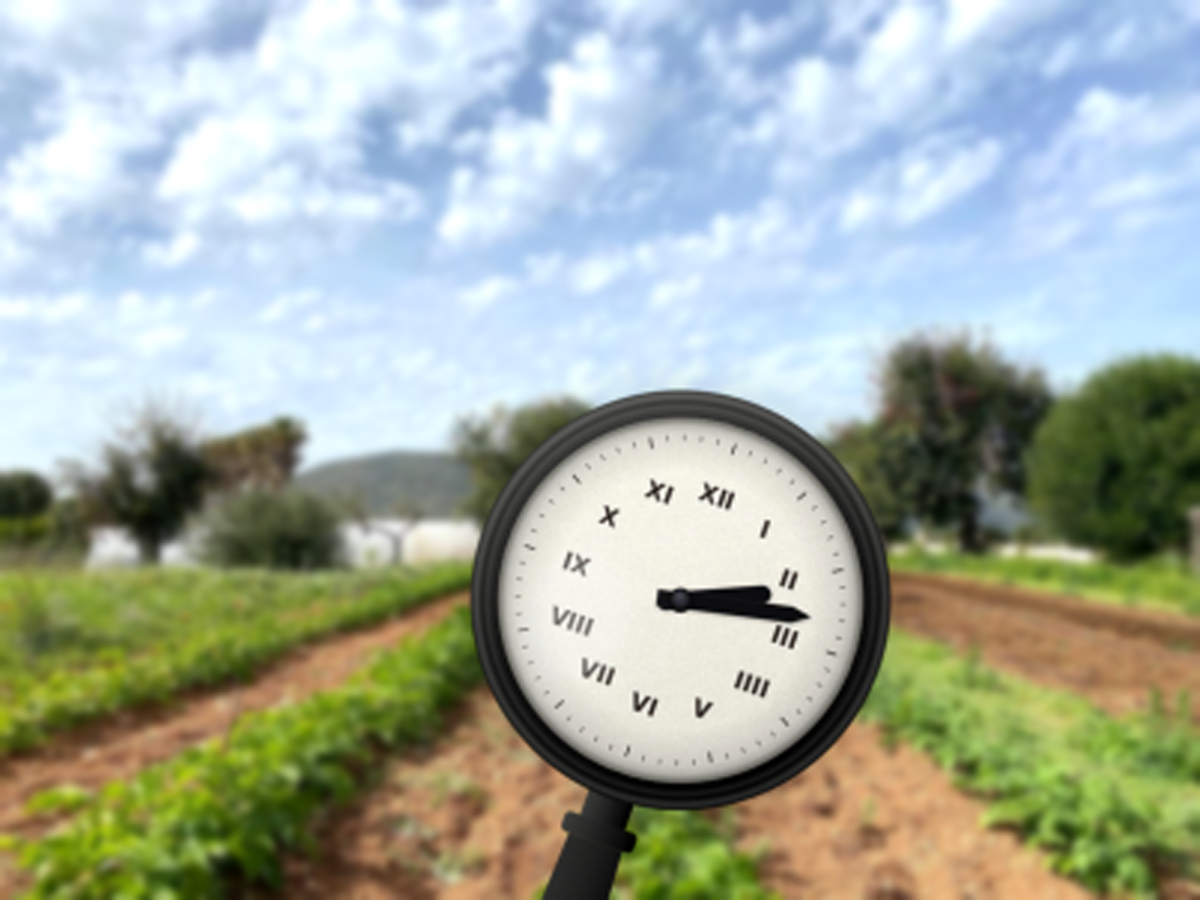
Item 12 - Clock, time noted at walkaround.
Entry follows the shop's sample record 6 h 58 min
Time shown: 2 h 13 min
